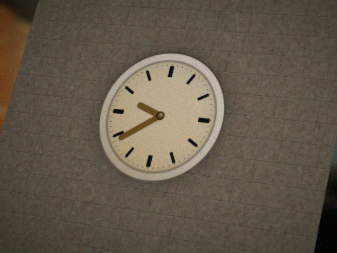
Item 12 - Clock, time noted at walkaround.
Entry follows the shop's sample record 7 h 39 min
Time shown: 9 h 39 min
